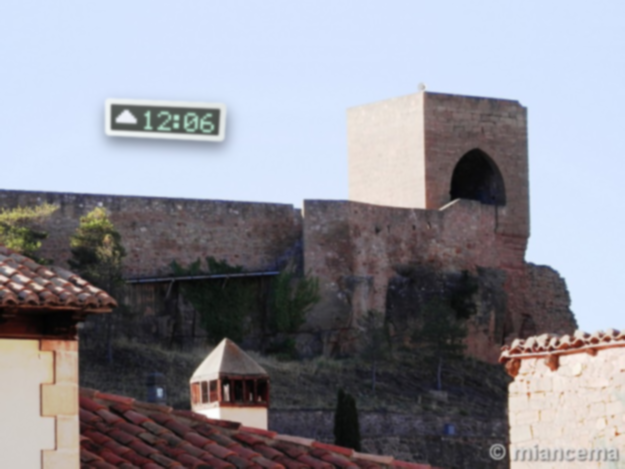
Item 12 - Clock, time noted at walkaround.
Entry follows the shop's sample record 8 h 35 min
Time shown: 12 h 06 min
